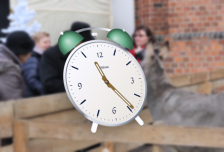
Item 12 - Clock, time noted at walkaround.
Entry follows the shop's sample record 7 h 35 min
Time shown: 11 h 24 min
